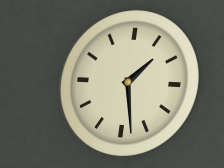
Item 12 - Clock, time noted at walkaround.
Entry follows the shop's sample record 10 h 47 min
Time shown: 1 h 28 min
